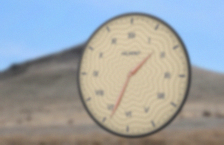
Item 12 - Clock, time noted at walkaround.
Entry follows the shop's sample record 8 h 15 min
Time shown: 1 h 34 min
